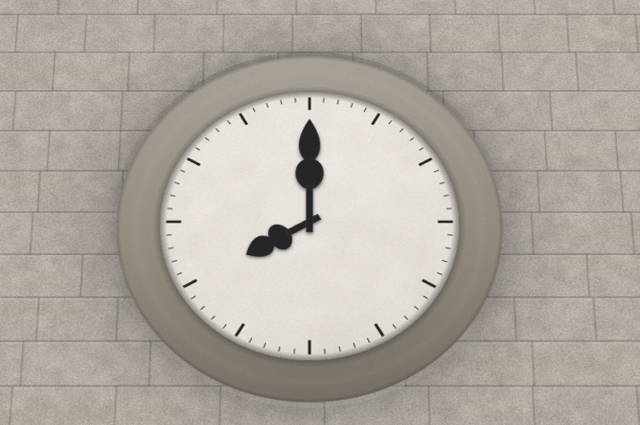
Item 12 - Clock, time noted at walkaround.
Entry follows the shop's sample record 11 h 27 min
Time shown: 8 h 00 min
